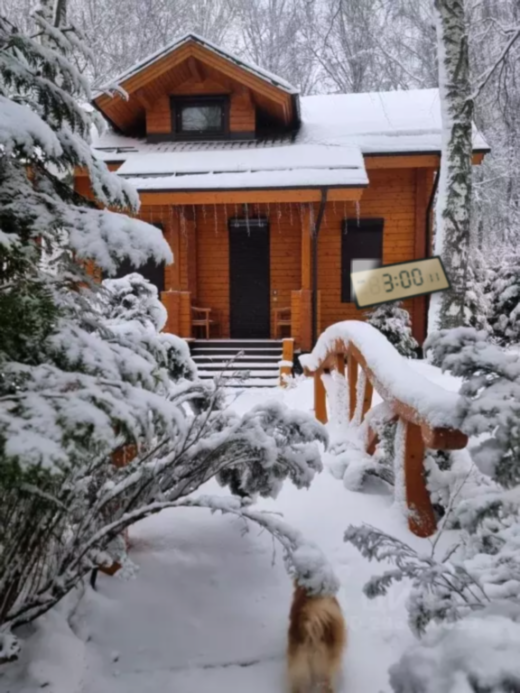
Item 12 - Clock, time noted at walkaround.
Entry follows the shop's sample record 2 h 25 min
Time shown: 3 h 00 min
